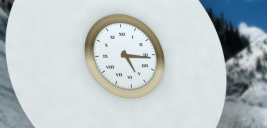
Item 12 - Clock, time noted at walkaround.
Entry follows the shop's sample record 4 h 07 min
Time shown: 5 h 16 min
